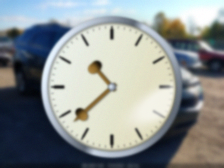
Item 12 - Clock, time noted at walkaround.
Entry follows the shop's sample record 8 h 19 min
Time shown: 10 h 38 min
